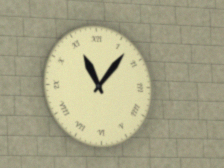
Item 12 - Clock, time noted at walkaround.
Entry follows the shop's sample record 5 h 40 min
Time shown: 11 h 07 min
